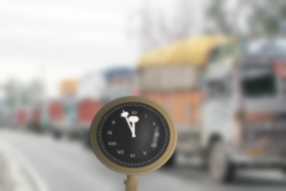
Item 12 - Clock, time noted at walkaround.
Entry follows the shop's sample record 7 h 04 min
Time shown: 11 h 56 min
